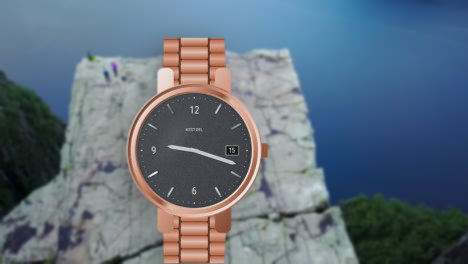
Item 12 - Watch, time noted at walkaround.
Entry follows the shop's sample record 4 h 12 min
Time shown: 9 h 18 min
